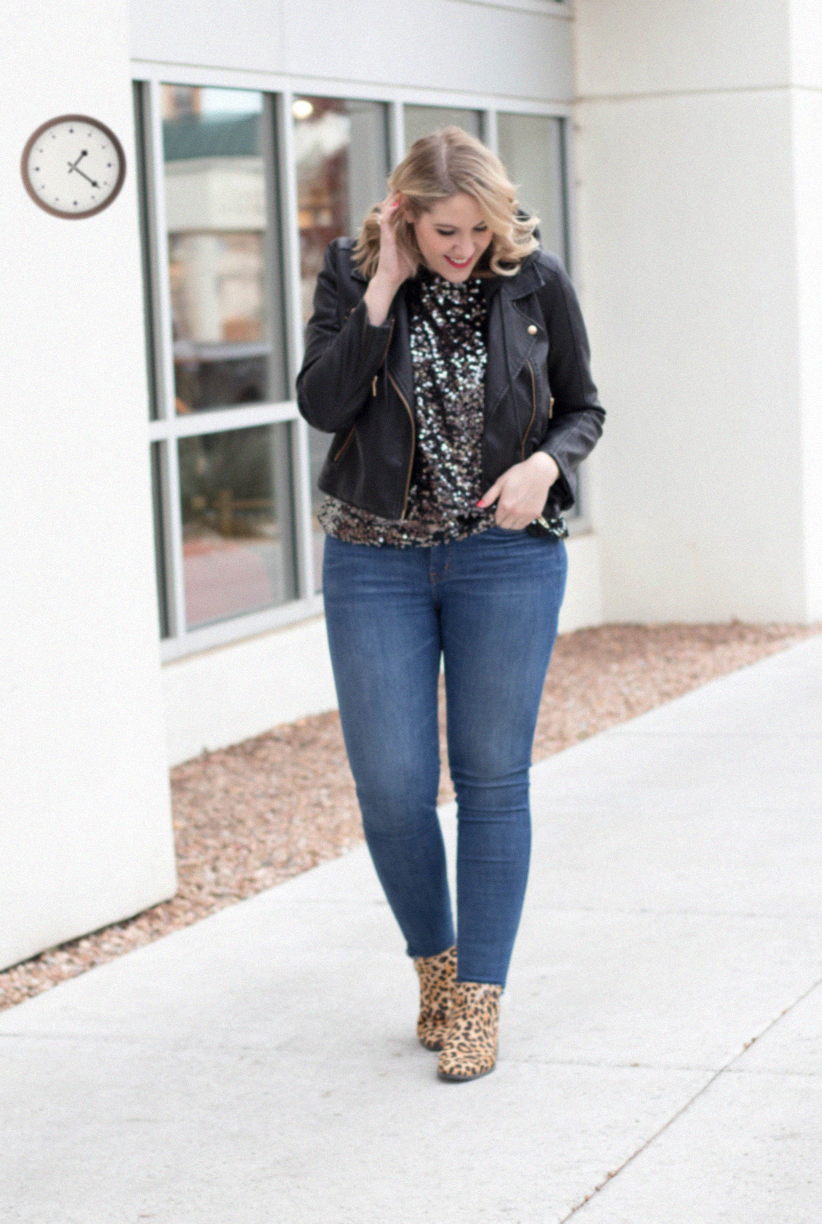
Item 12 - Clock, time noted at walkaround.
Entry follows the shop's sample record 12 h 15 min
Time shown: 1 h 22 min
